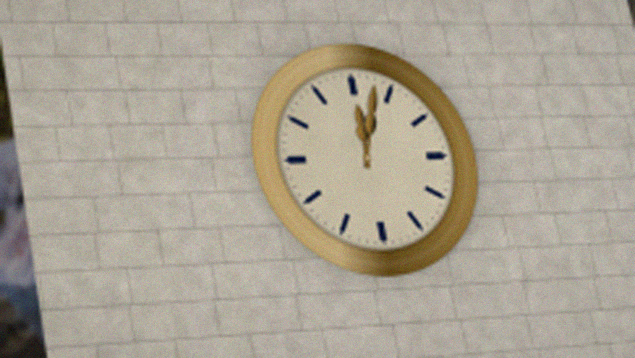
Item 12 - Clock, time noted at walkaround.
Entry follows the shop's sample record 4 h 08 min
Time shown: 12 h 03 min
